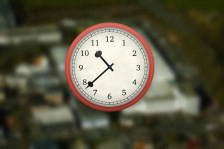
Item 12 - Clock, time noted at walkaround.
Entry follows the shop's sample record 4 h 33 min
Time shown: 10 h 38 min
